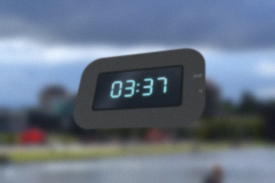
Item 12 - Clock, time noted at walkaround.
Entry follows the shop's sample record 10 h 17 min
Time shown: 3 h 37 min
